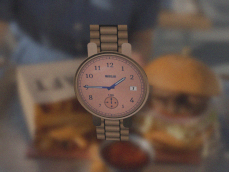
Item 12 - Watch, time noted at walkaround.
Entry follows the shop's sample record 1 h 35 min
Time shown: 1 h 45 min
